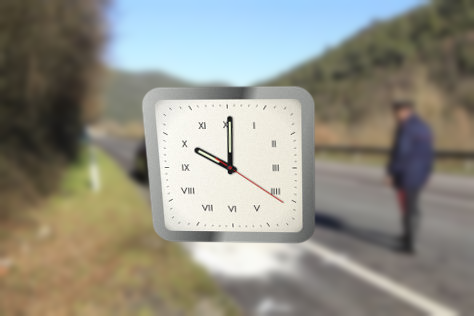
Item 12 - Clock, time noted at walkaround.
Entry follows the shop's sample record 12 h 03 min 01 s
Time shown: 10 h 00 min 21 s
